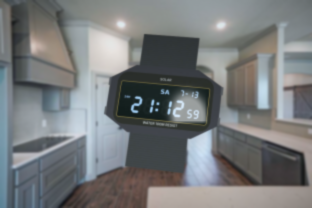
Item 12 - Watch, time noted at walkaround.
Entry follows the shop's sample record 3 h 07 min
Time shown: 21 h 12 min
